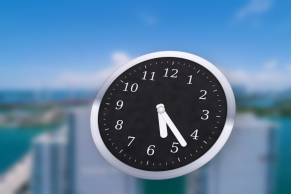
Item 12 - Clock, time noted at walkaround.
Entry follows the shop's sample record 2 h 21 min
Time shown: 5 h 23 min
